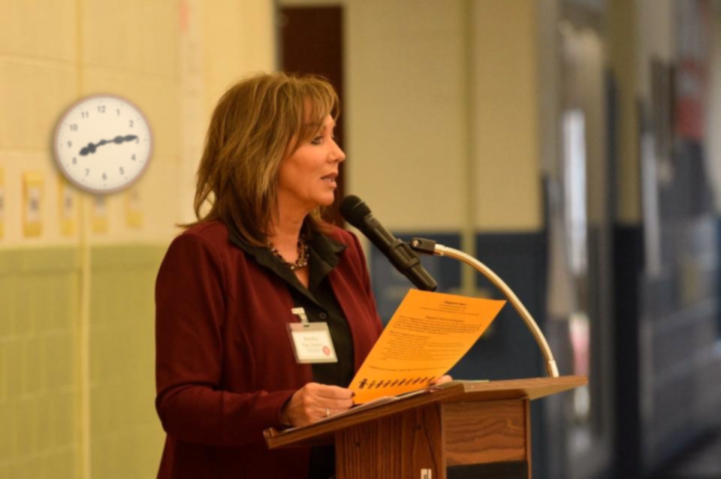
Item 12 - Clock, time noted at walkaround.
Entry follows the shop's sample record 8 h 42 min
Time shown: 8 h 14 min
